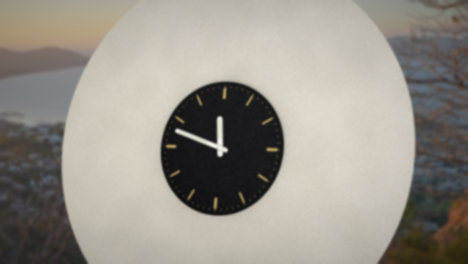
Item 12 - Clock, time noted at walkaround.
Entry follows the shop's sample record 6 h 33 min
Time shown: 11 h 48 min
